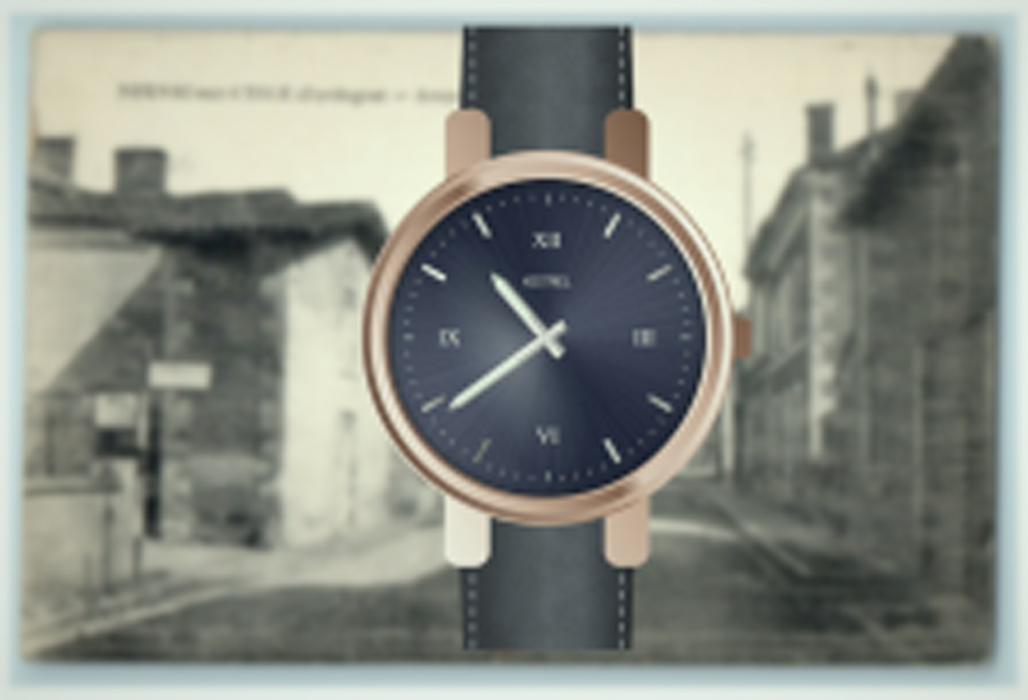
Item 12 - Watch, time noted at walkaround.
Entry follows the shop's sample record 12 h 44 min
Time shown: 10 h 39 min
